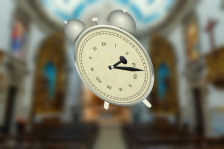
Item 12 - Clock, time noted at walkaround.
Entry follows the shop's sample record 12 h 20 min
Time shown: 2 h 17 min
